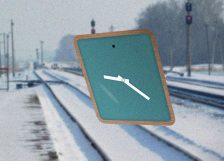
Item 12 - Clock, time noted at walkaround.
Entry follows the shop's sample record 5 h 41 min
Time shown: 9 h 22 min
